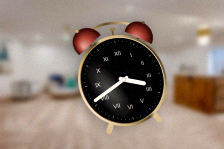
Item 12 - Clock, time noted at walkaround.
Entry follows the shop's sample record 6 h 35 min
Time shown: 3 h 41 min
